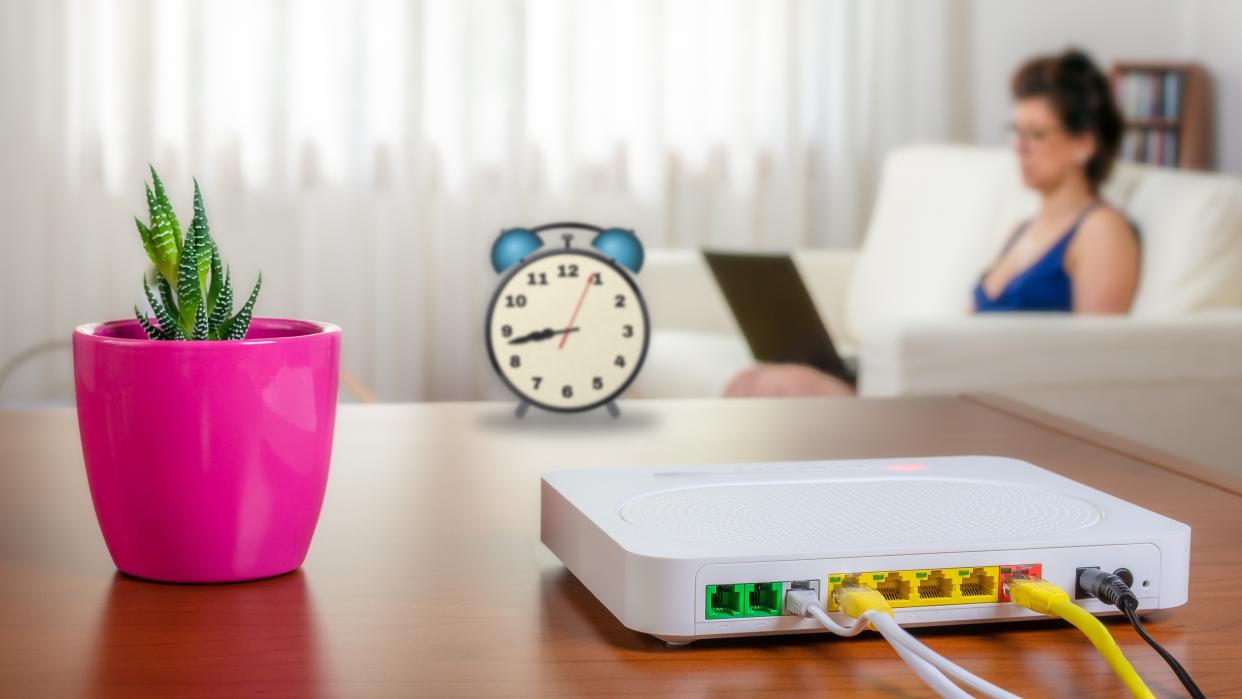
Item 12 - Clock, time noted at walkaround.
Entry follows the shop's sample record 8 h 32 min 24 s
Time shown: 8 h 43 min 04 s
